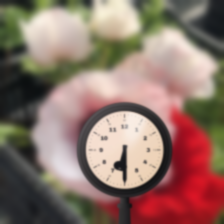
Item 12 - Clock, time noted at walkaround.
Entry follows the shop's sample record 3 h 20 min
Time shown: 6 h 30 min
